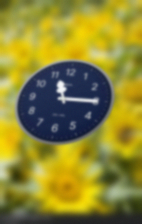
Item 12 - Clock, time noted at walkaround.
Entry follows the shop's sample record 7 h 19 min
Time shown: 11 h 15 min
